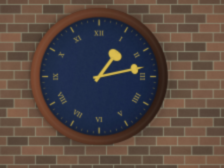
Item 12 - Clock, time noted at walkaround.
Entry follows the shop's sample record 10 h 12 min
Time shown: 1 h 13 min
